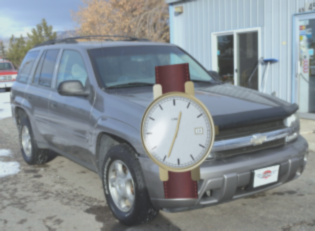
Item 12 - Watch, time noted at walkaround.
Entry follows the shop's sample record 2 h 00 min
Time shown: 12 h 34 min
